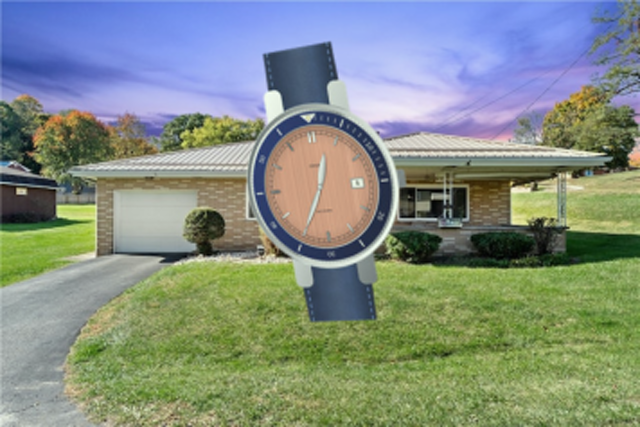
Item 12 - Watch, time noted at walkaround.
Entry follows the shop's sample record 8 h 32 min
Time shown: 12 h 35 min
